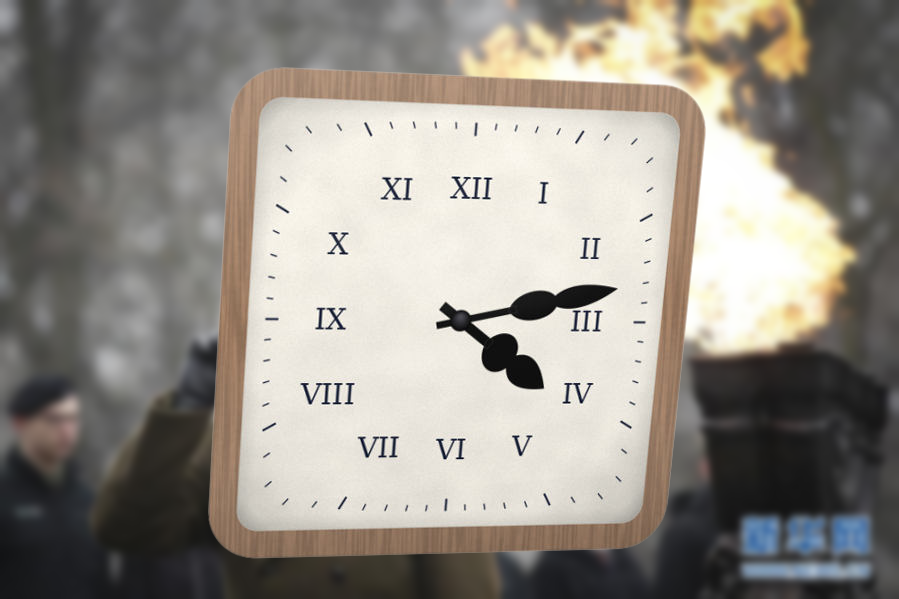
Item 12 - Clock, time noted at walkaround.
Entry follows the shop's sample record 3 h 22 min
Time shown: 4 h 13 min
